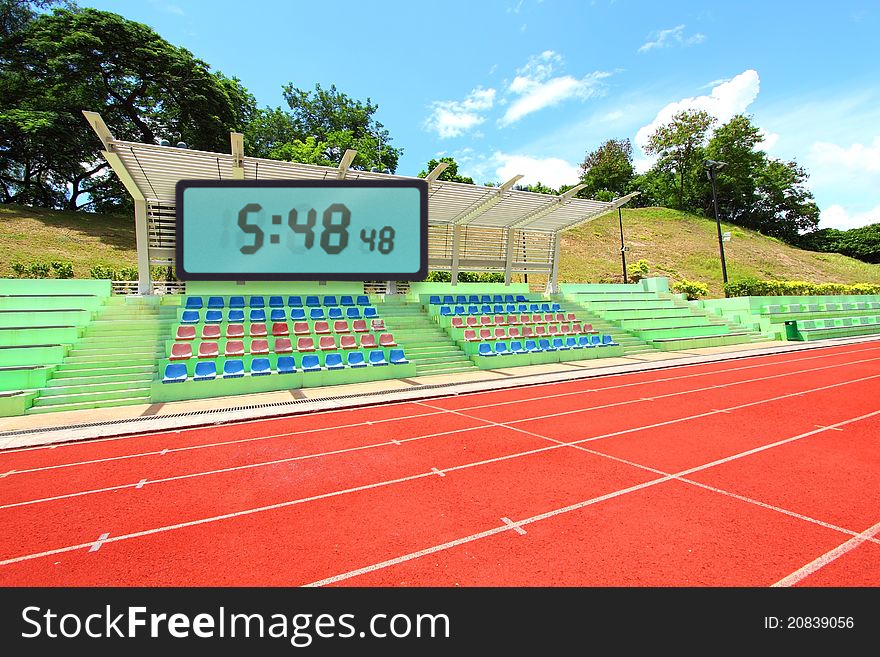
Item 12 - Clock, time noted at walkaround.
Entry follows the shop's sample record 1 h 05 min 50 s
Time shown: 5 h 48 min 48 s
